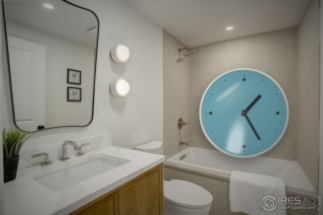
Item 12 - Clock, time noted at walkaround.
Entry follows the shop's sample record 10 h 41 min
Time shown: 1 h 25 min
